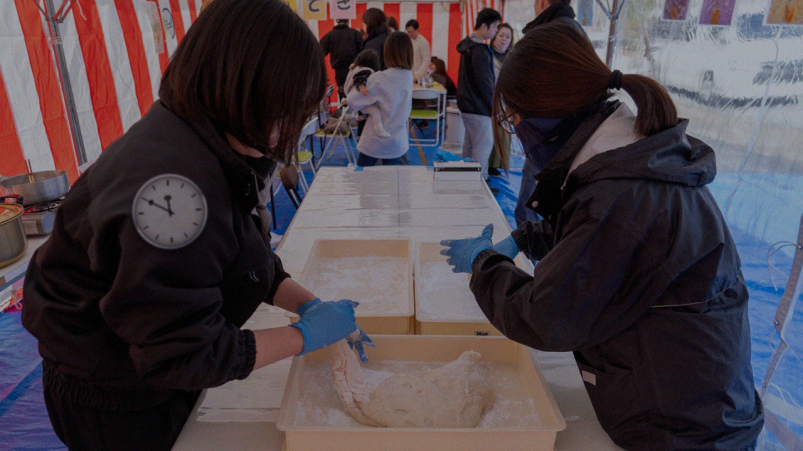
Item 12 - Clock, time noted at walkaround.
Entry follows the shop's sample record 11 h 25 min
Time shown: 11 h 50 min
